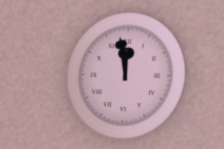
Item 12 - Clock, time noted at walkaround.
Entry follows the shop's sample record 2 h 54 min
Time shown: 11 h 58 min
